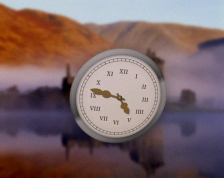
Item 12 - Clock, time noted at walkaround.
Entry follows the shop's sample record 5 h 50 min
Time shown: 4 h 47 min
